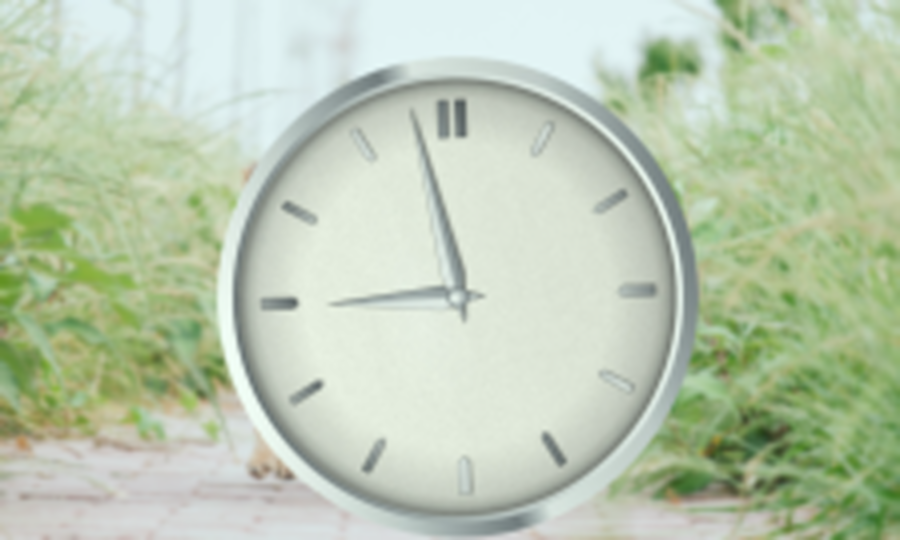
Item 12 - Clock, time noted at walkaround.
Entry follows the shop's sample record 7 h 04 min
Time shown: 8 h 58 min
